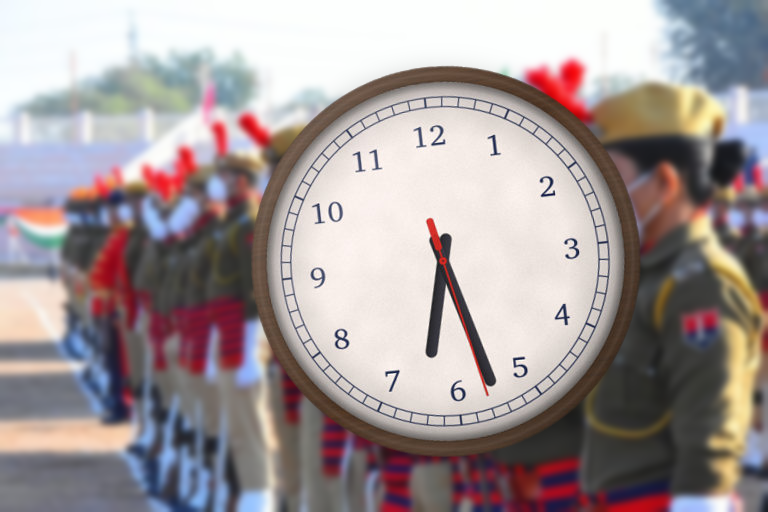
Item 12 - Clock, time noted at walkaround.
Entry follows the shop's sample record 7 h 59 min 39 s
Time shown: 6 h 27 min 28 s
